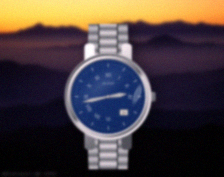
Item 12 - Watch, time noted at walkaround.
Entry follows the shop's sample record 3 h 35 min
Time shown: 2 h 43 min
